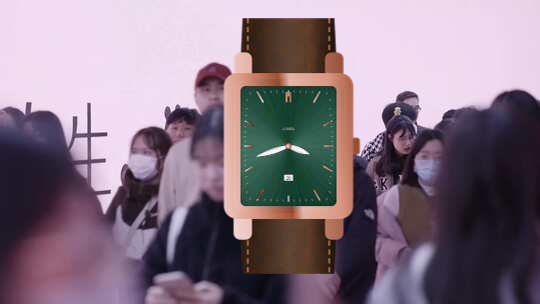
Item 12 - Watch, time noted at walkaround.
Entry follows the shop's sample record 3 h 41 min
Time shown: 3 h 42 min
